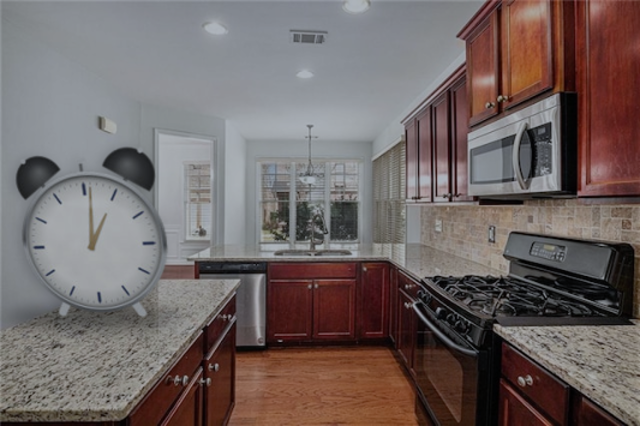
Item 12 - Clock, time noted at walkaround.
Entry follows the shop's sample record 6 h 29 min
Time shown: 1 h 01 min
